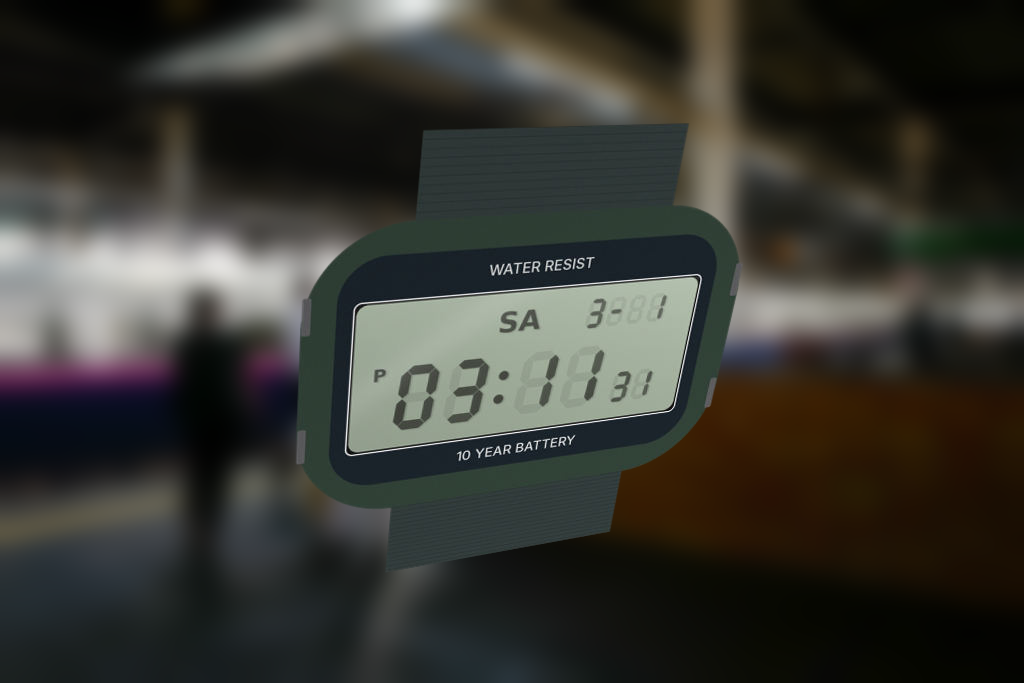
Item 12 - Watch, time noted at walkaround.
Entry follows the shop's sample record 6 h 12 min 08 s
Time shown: 3 h 11 min 31 s
